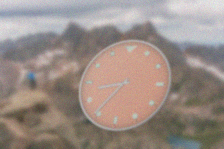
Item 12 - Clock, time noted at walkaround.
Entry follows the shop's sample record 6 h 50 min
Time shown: 8 h 36 min
